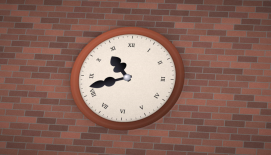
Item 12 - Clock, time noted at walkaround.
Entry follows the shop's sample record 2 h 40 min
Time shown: 10 h 42 min
